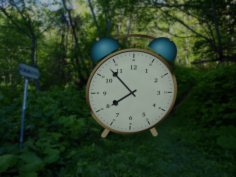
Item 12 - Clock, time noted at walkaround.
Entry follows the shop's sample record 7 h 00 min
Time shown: 7 h 53 min
